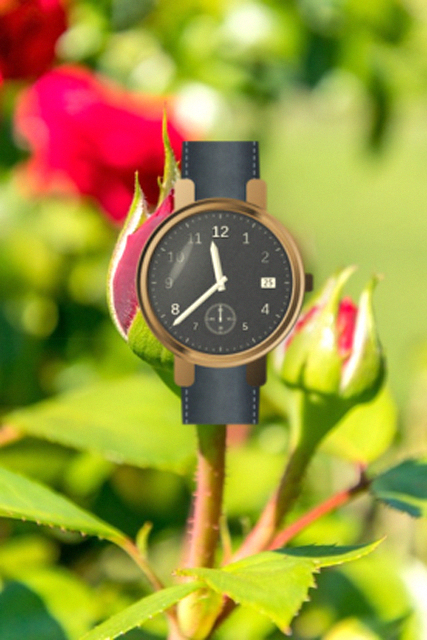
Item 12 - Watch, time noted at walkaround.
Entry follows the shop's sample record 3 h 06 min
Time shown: 11 h 38 min
